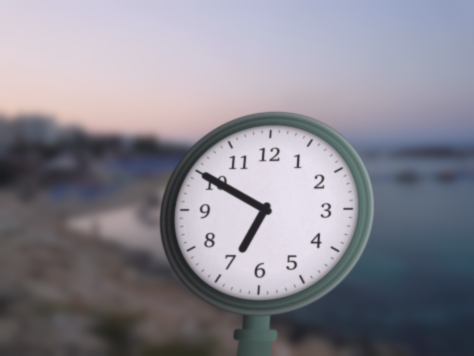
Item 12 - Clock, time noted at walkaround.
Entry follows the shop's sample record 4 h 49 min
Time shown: 6 h 50 min
